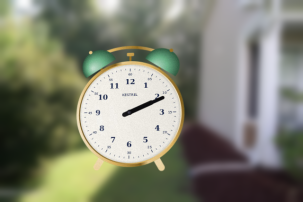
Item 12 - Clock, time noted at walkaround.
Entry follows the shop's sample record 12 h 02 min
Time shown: 2 h 11 min
